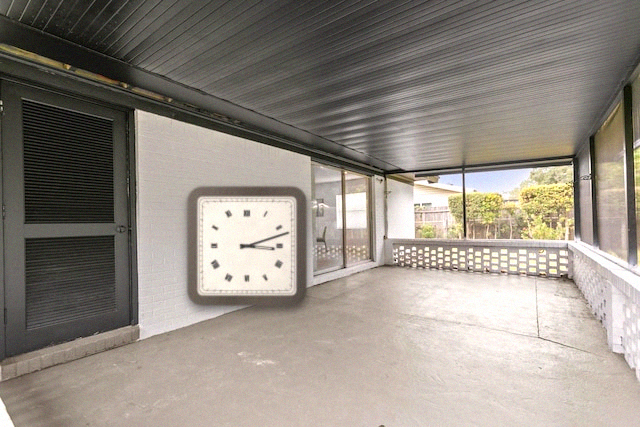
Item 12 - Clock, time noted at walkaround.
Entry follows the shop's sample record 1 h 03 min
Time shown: 3 h 12 min
